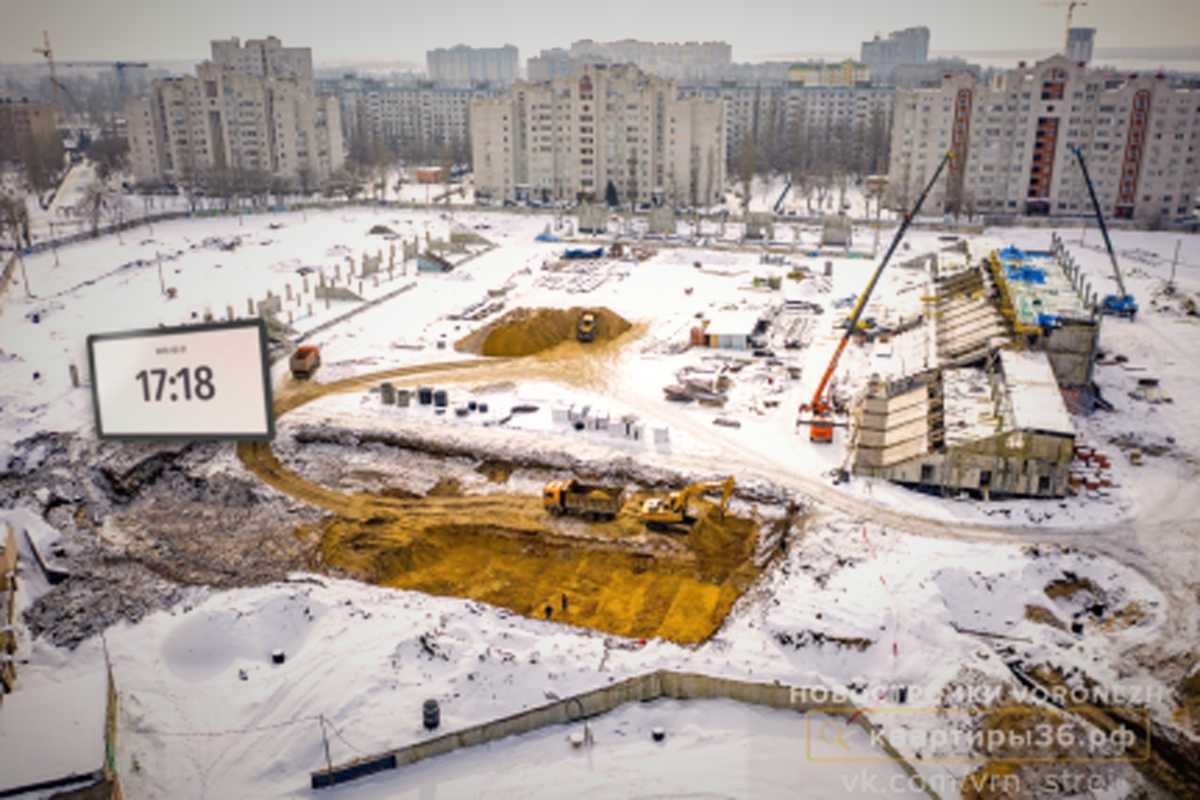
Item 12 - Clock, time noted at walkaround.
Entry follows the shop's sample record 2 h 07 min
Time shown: 17 h 18 min
